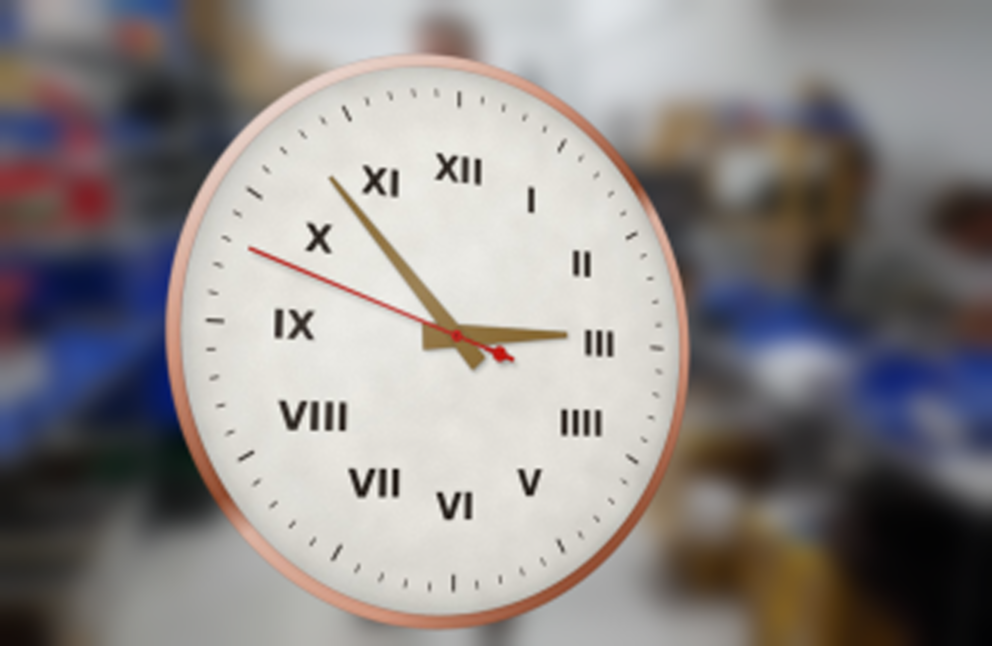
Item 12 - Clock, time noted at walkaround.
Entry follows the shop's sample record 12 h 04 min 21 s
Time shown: 2 h 52 min 48 s
